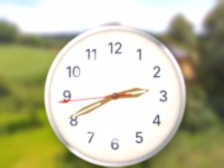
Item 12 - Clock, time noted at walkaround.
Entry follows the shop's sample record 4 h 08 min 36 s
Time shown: 2 h 40 min 44 s
